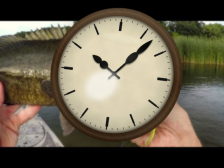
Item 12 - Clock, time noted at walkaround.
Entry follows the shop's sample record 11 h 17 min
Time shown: 10 h 07 min
